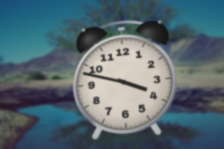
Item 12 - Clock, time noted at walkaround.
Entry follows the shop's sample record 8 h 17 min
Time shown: 3 h 48 min
